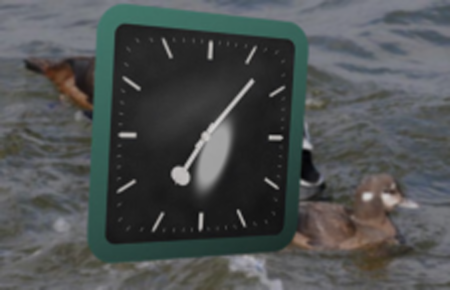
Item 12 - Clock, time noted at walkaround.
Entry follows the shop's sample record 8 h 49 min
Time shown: 7 h 07 min
